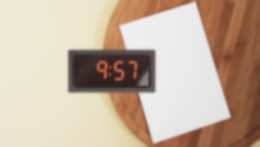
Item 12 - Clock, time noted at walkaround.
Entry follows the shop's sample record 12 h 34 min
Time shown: 9 h 57 min
